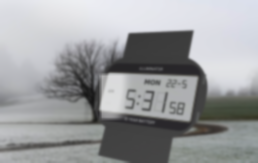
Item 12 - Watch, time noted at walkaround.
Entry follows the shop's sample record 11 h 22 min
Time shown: 5 h 31 min
